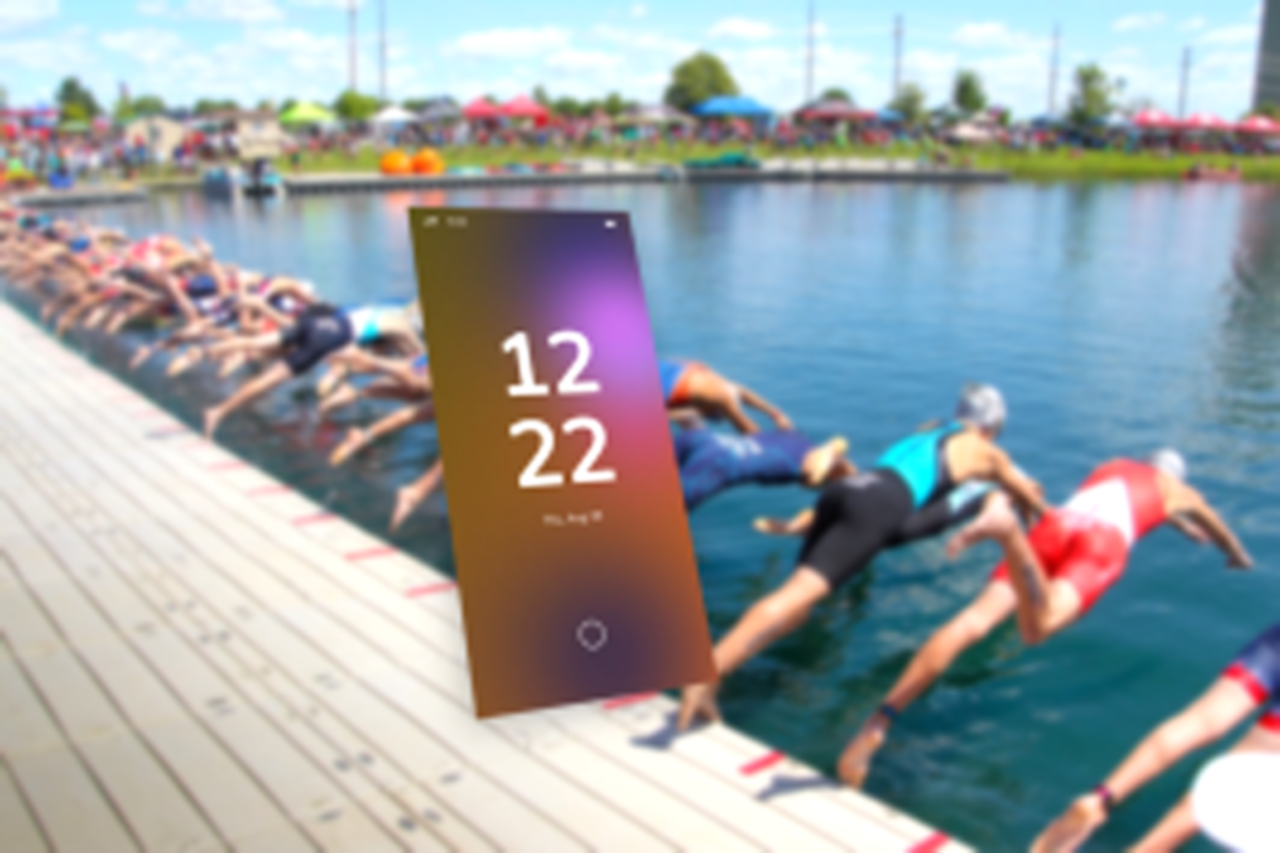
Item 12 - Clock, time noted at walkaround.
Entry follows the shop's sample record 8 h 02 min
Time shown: 12 h 22 min
